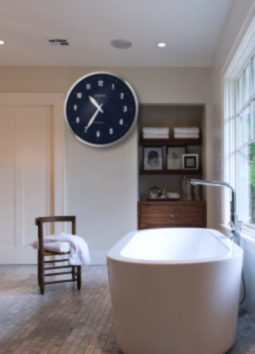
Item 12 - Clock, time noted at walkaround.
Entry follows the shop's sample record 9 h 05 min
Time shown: 10 h 35 min
